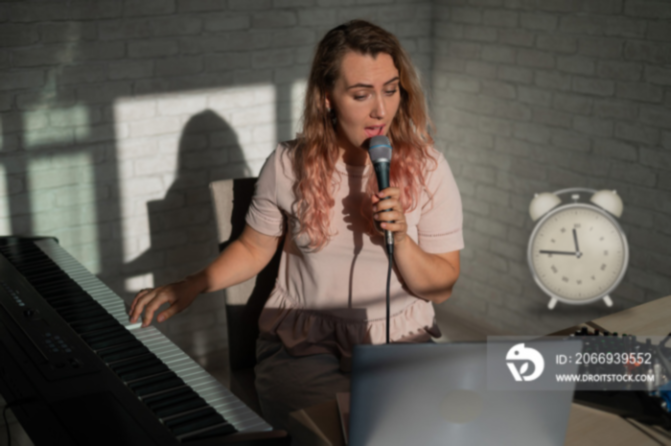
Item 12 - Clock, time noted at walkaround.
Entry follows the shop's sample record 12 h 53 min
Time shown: 11 h 46 min
